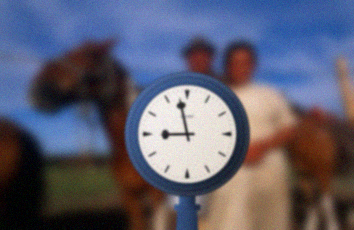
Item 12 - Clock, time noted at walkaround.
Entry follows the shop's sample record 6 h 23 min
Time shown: 8 h 58 min
